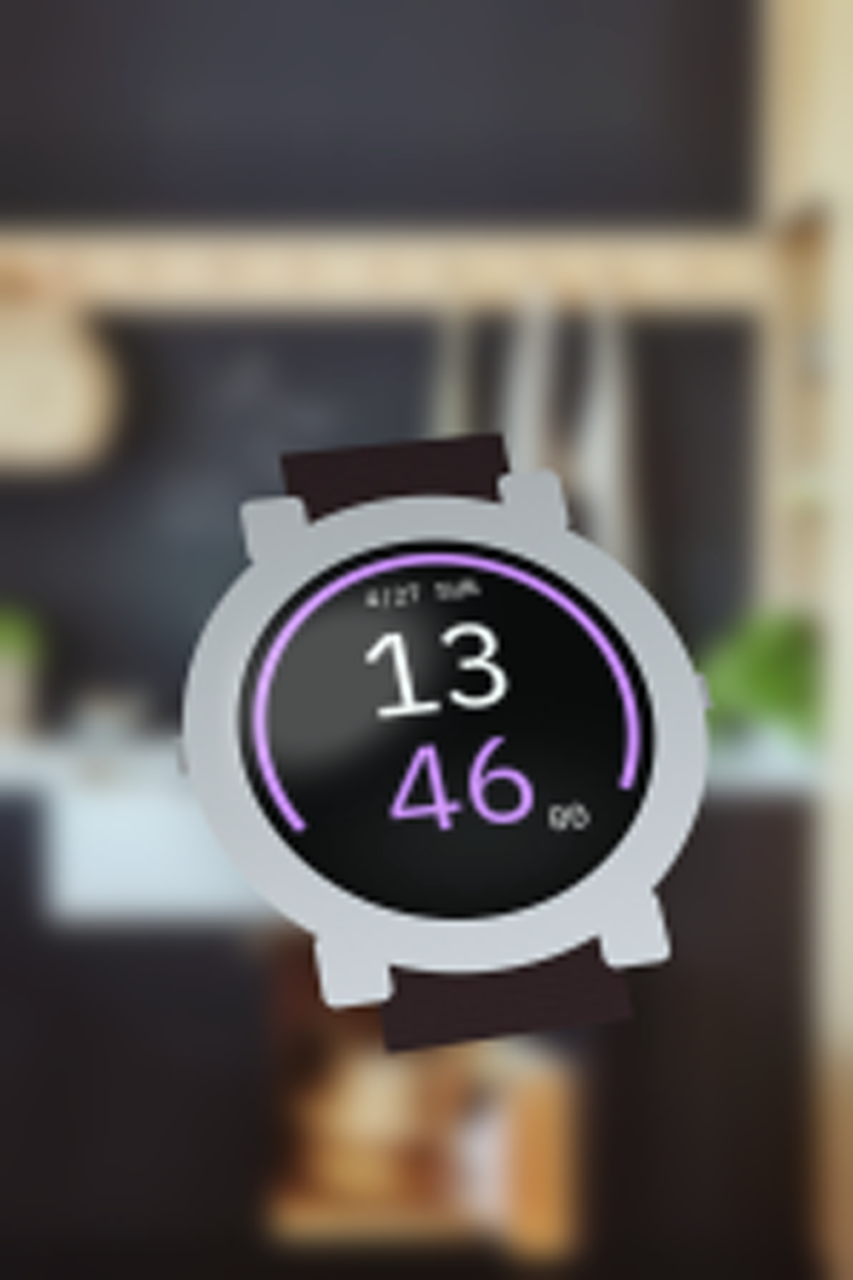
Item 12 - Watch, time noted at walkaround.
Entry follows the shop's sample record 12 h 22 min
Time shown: 13 h 46 min
